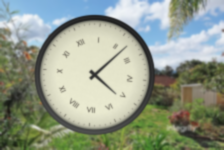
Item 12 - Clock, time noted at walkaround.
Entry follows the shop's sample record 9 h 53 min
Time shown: 5 h 12 min
